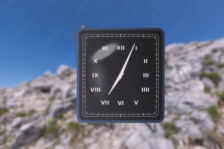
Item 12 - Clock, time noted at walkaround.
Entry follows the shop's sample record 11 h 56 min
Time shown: 7 h 04 min
